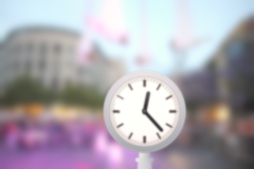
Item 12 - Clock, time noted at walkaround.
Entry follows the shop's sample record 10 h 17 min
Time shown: 12 h 23 min
